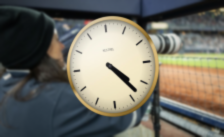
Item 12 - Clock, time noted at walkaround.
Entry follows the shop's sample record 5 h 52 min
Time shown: 4 h 23 min
